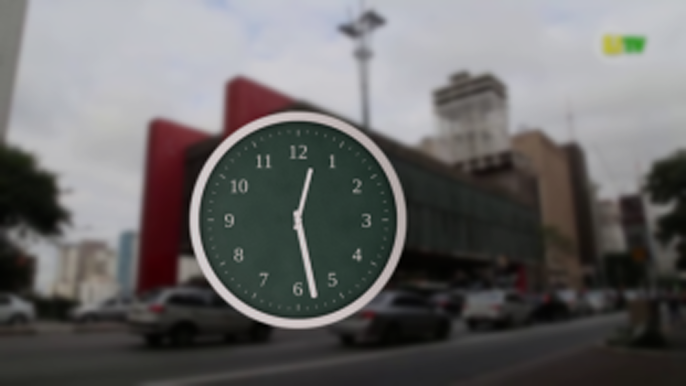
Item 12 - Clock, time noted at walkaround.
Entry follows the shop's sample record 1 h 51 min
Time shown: 12 h 28 min
